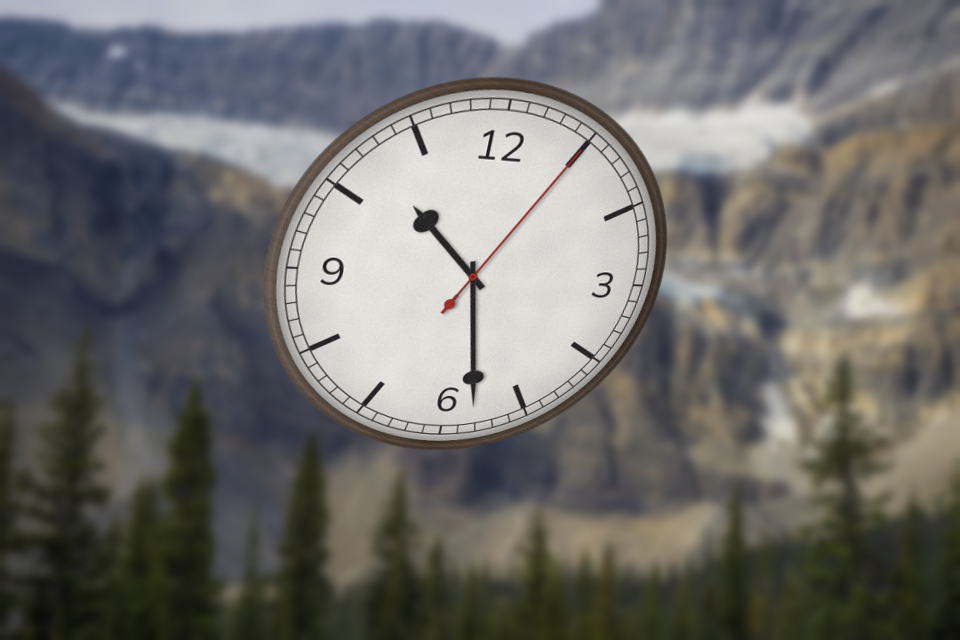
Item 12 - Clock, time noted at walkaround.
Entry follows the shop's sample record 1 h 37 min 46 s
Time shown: 10 h 28 min 05 s
